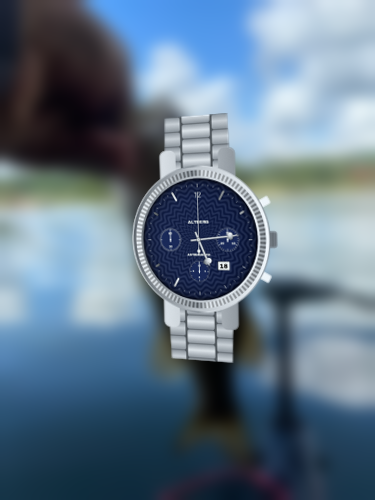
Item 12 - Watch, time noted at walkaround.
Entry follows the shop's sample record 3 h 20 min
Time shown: 5 h 14 min
